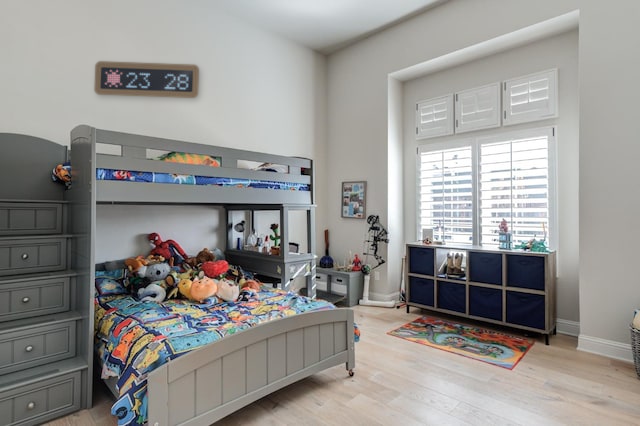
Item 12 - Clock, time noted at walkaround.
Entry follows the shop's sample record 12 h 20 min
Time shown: 23 h 28 min
